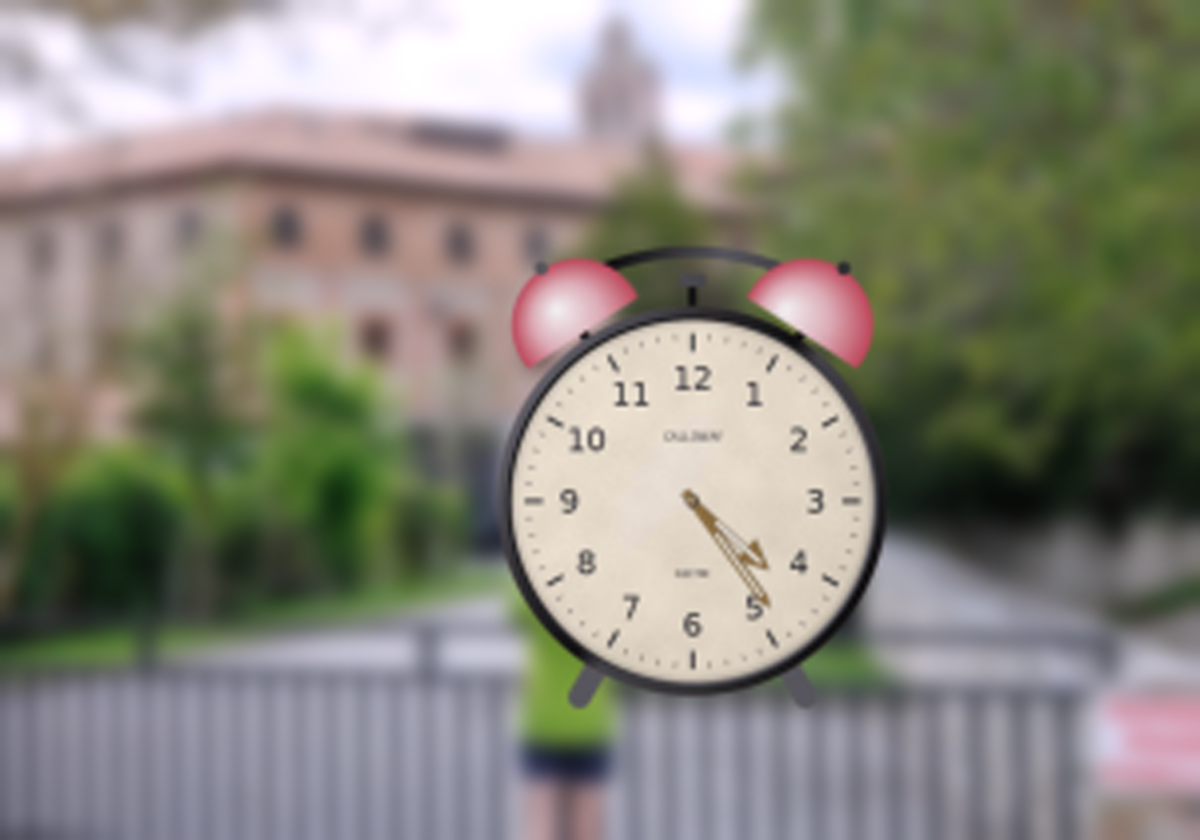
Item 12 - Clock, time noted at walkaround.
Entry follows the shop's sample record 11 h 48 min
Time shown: 4 h 24 min
